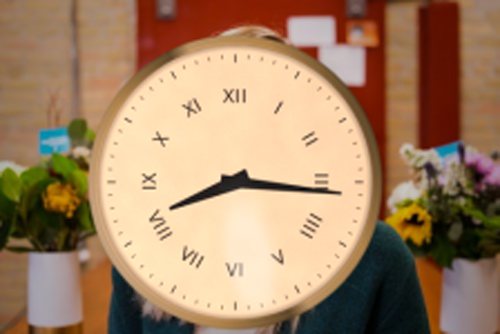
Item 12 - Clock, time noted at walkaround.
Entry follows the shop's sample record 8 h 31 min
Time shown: 8 h 16 min
